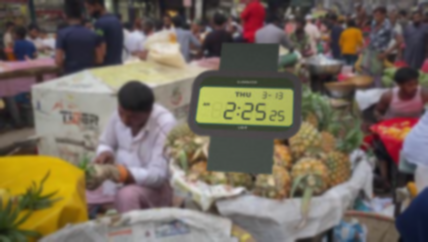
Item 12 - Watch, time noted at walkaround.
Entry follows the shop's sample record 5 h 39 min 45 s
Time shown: 2 h 25 min 25 s
